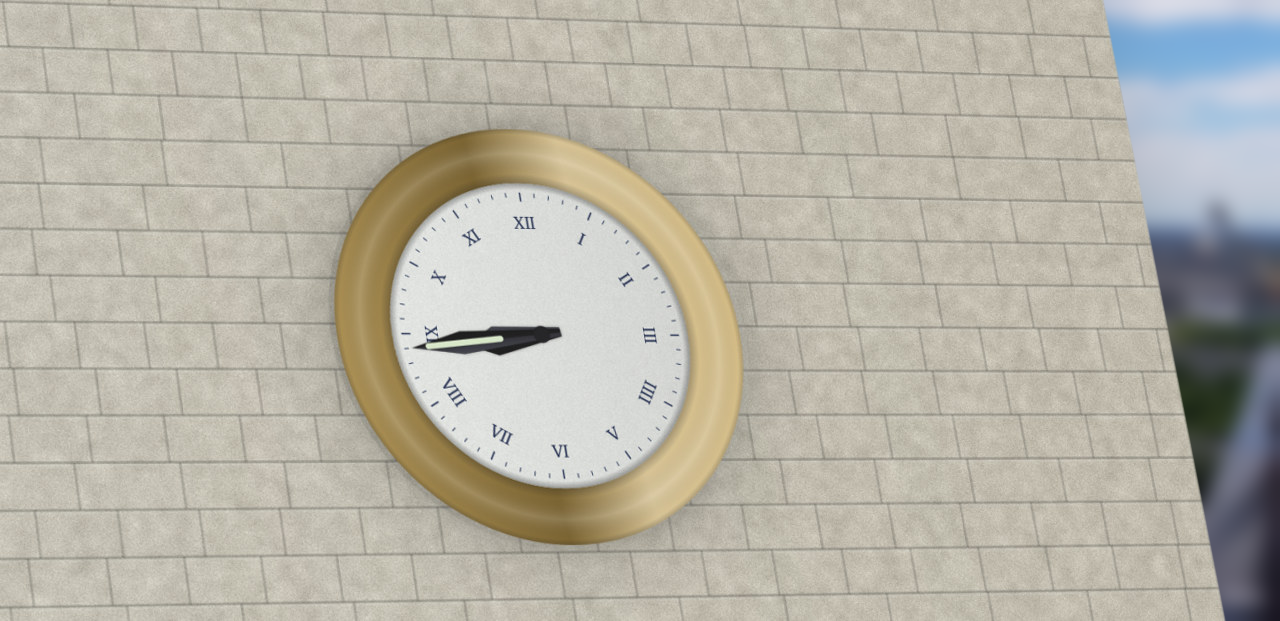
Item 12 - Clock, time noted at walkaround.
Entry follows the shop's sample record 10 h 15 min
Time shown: 8 h 44 min
